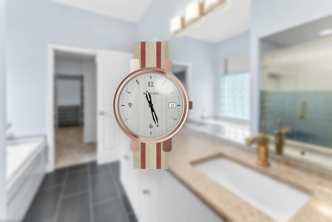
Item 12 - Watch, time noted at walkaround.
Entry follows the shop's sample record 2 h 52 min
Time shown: 11 h 27 min
